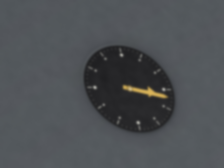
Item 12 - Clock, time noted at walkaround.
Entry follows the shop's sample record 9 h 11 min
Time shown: 3 h 17 min
